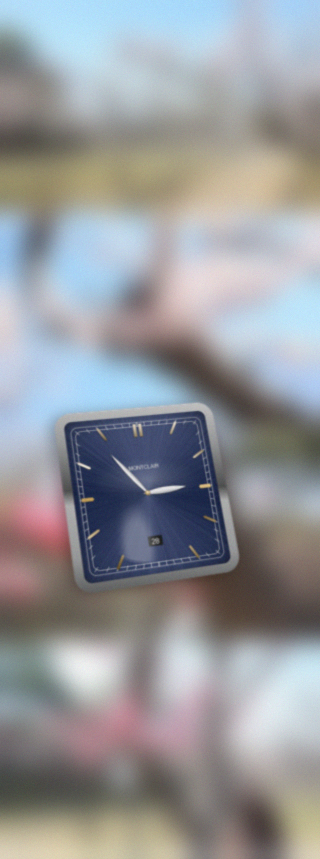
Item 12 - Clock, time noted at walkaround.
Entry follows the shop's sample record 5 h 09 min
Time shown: 2 h 54 min
